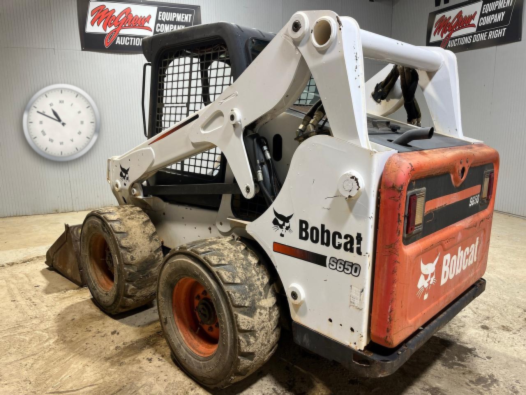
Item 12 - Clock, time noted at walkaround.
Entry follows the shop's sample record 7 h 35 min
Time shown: 10 h 49 min
